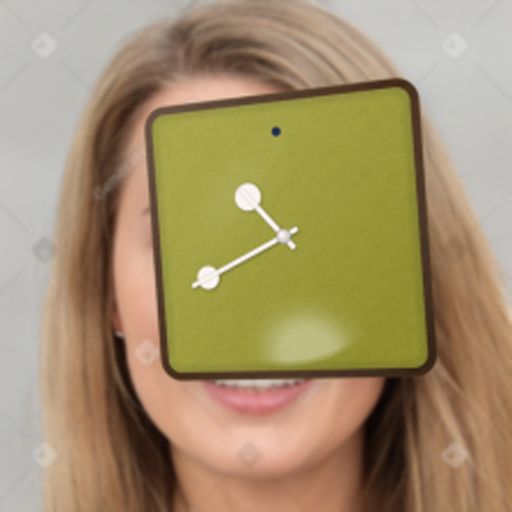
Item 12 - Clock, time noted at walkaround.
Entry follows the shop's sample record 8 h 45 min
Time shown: 10 h 41 min
